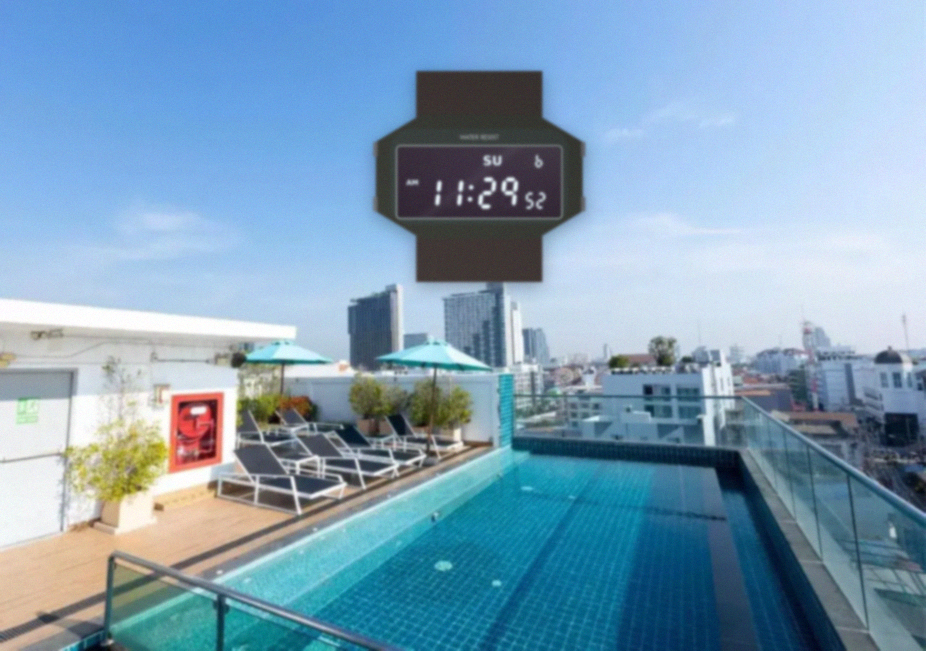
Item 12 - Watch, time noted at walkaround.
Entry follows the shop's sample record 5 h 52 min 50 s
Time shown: 11 h 29 min 52 s
